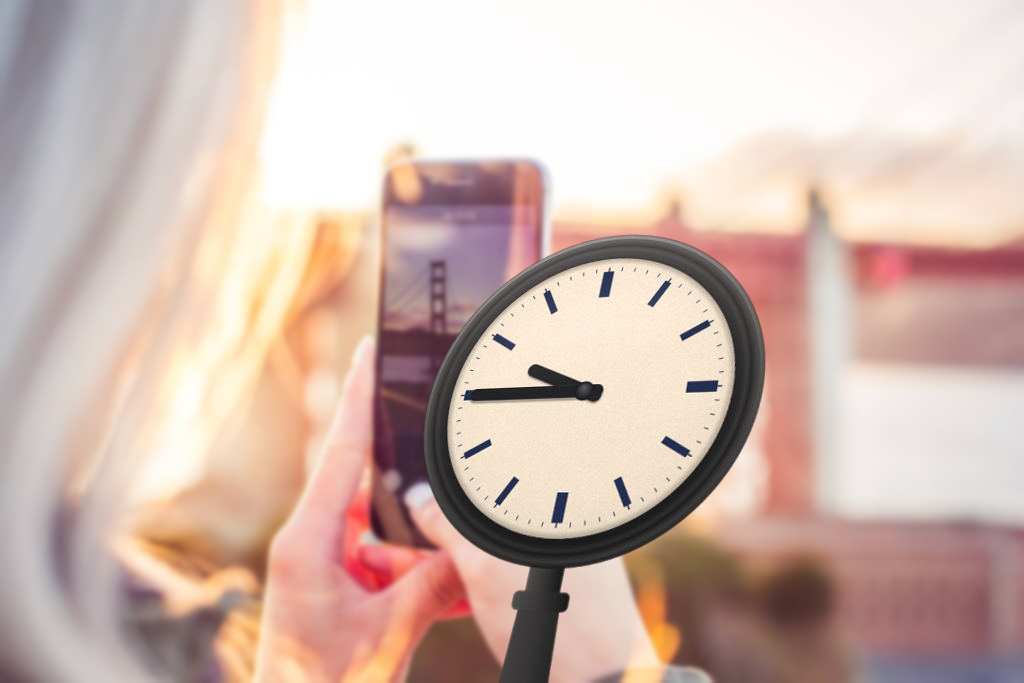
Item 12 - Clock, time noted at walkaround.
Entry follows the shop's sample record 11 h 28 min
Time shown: 9 h 45 min
